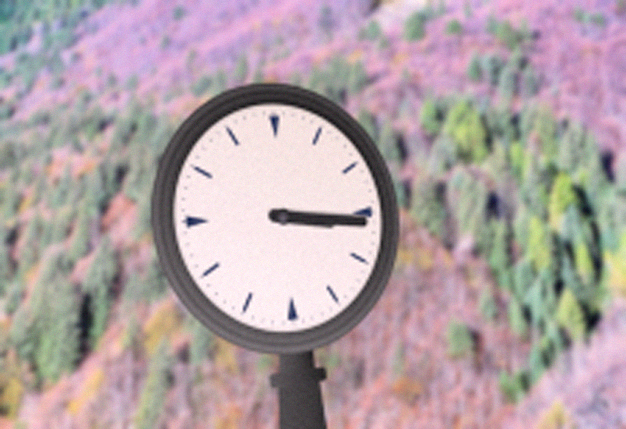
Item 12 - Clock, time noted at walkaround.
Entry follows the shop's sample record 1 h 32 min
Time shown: 3 h 16 min
